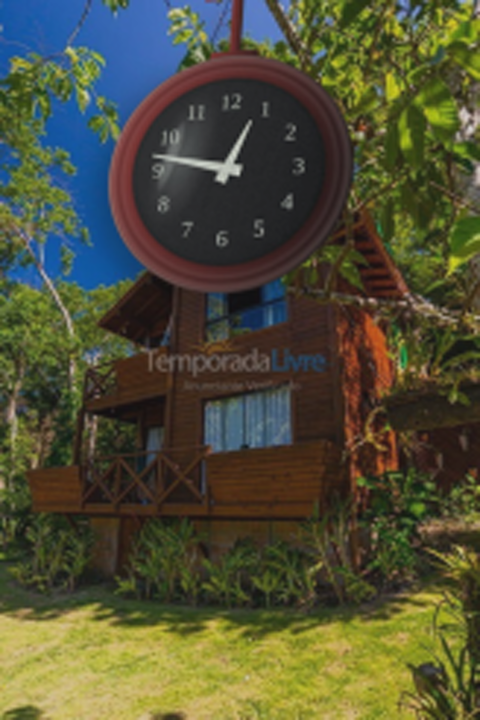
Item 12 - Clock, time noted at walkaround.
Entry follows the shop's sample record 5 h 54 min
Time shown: 12 h 47 min
